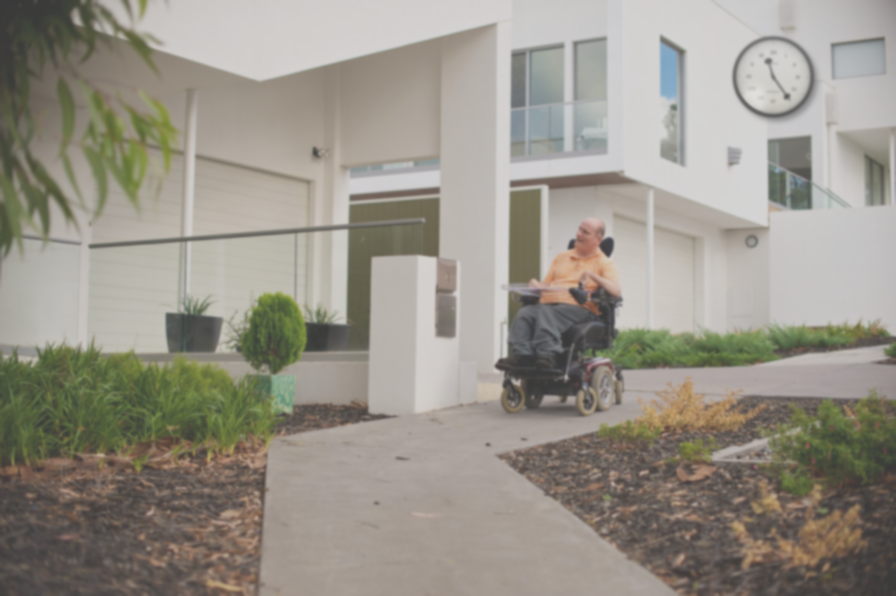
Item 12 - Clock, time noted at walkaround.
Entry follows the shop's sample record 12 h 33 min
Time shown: 11 h 24 min
